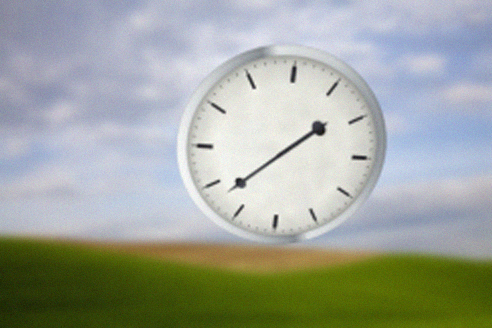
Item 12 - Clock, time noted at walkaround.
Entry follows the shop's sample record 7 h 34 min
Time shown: 1 h 38 min
